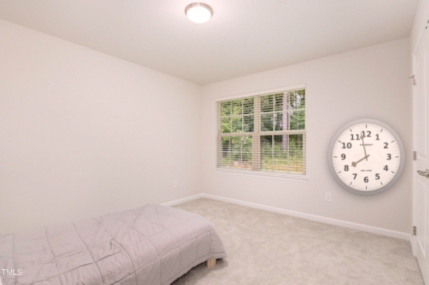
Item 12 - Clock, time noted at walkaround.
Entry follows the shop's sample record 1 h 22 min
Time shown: 7 h 58 min
